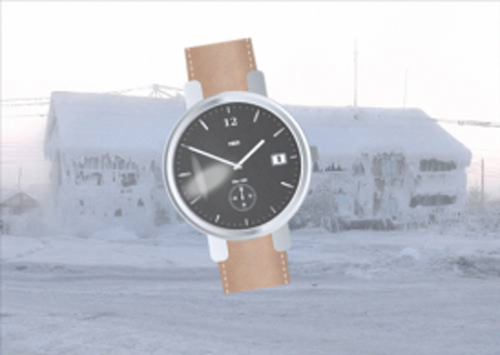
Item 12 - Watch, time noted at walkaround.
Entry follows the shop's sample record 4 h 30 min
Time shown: 1 h 50 min
